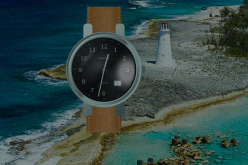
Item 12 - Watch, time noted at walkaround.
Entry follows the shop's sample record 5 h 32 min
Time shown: 12 h 32 min
